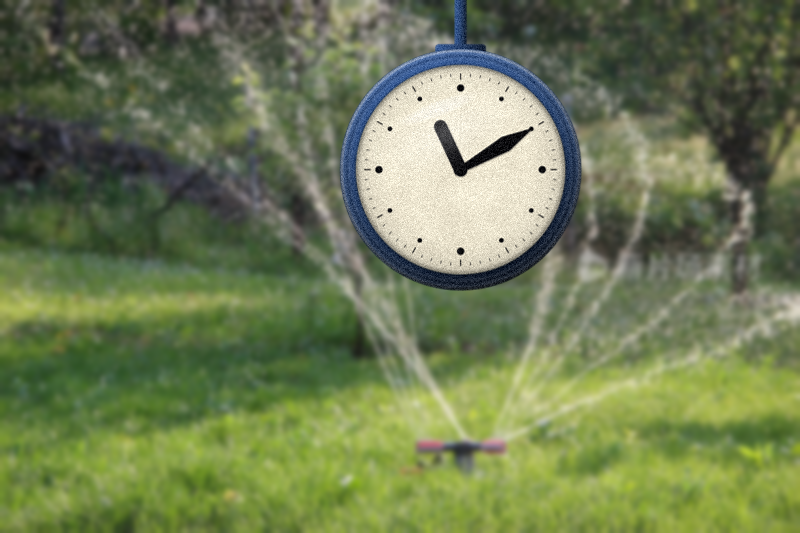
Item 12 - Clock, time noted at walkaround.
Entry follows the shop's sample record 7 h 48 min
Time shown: 11 h 10 min
